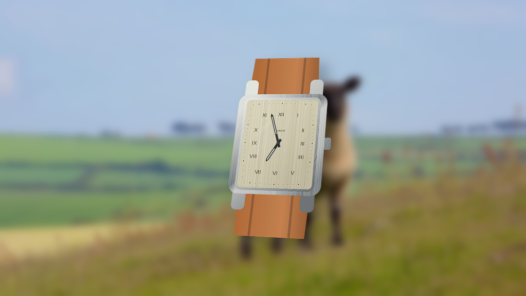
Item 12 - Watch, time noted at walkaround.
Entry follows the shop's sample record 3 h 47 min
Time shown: 6 h 57 min
